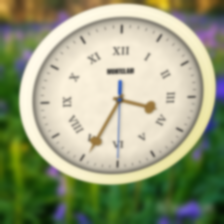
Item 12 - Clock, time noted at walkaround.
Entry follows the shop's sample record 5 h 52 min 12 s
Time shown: 3 h 34 min 30 s
